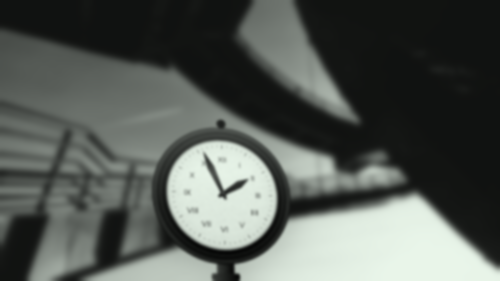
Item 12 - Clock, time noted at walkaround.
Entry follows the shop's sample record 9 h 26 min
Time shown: 1 h 56 min
